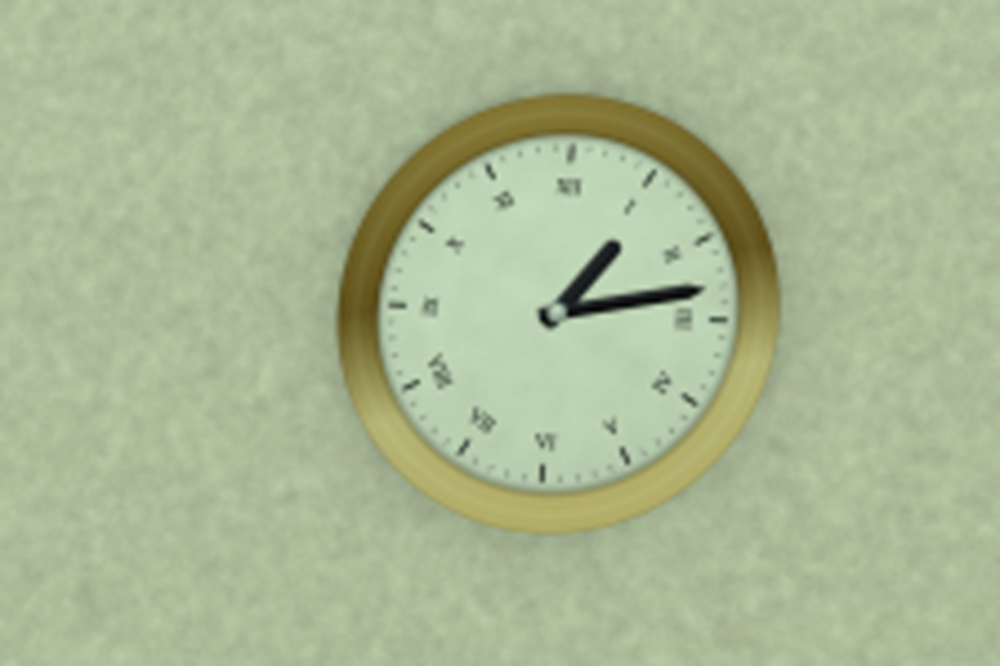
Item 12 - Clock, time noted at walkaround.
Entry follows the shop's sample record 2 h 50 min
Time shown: 1 h 13 min
